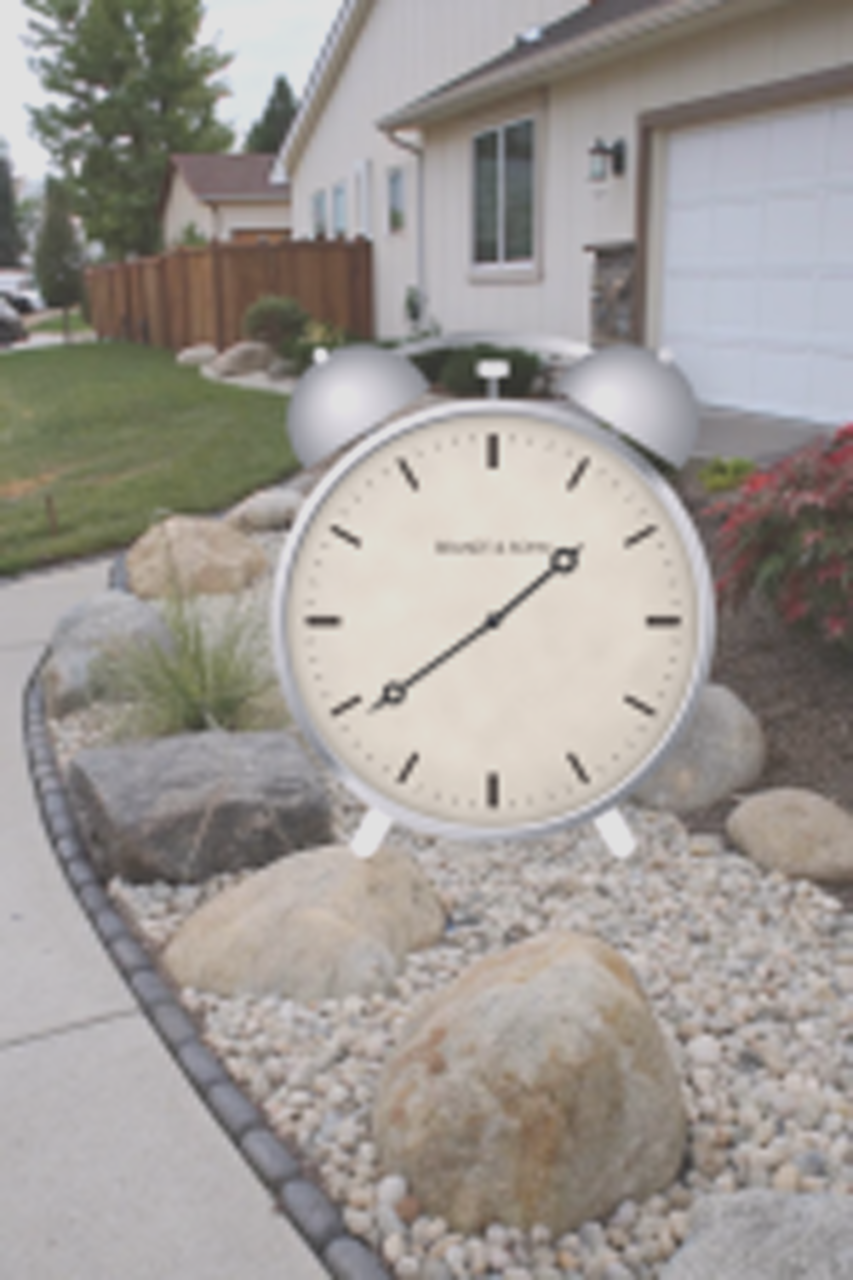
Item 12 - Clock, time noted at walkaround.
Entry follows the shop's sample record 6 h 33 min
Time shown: 1 h 39 min
